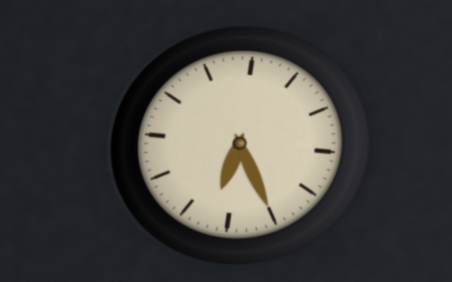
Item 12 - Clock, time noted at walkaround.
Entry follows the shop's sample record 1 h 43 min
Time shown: 6 h 25 min
